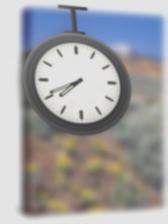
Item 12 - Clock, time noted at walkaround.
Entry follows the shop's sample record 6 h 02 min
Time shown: 7 h 41 min
